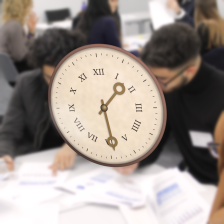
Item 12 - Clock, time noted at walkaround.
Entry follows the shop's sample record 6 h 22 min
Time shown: 1 h 29 min
